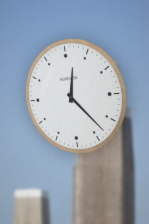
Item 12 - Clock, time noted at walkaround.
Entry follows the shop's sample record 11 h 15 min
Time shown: 12 h 23 min
